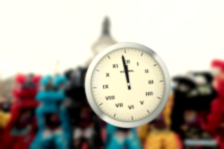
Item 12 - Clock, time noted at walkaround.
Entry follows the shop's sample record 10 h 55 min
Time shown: 11 h 59 min
